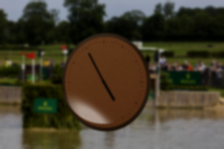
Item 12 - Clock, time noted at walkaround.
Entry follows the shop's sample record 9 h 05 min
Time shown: 4 h 55 min
